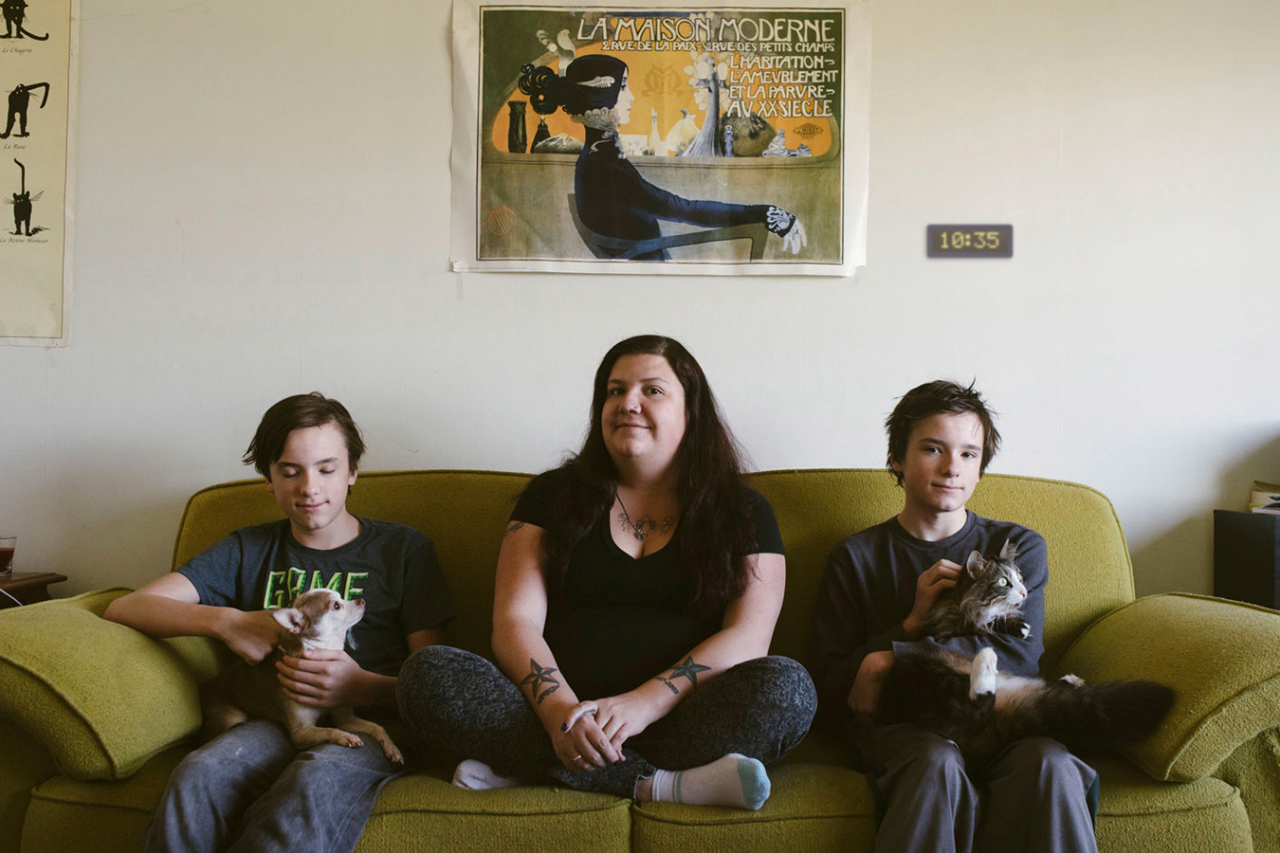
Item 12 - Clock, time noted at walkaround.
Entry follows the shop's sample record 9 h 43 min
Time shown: 10 h 35 min
